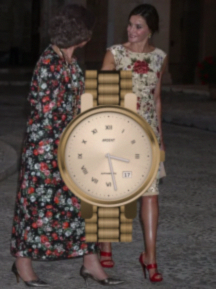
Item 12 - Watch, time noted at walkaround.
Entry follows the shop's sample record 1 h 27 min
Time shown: 3 h 28 min
